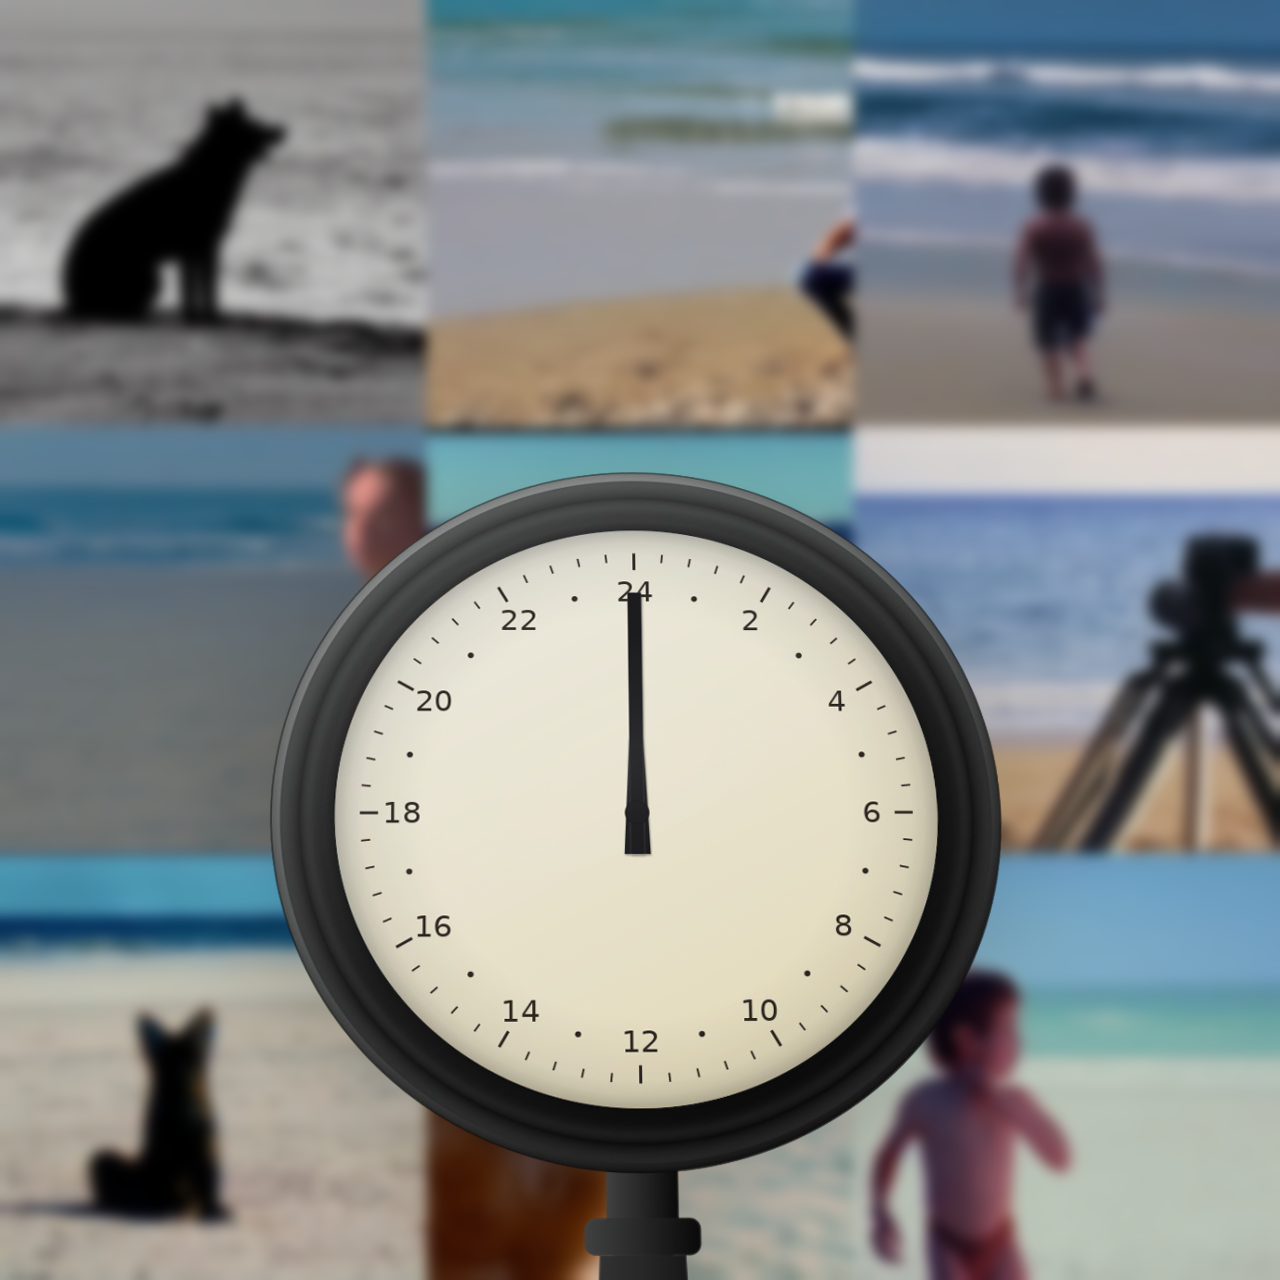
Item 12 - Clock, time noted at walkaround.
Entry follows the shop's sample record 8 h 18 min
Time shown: 0 h 00 min
